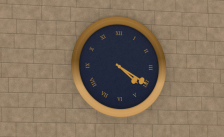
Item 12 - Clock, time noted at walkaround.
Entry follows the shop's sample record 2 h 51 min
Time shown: 4 h 20 min
